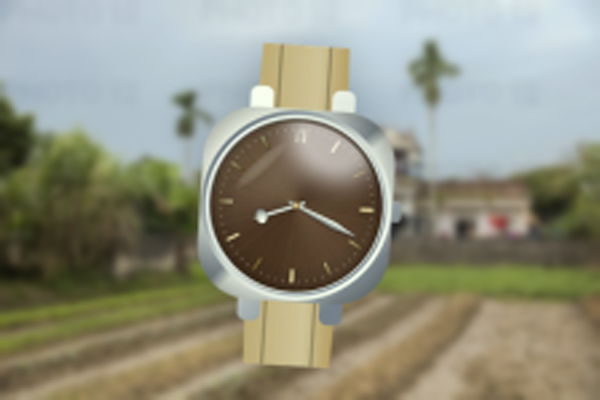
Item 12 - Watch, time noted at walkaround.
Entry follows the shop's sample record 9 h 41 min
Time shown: 8 h 19 min
